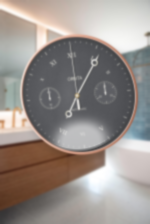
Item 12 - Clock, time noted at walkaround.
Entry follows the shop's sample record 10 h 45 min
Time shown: 7 h 06 min
